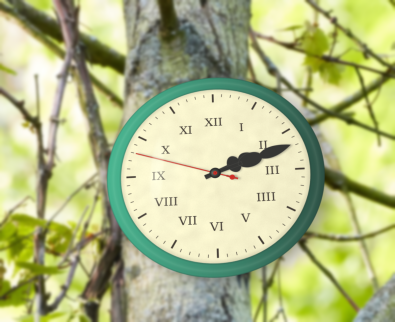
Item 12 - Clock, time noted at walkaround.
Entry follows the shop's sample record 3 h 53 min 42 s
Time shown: 2 h 11 min 48 s
